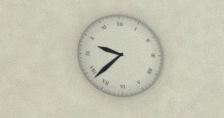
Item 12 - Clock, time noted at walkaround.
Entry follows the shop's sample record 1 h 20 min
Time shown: 9 h 38 min
